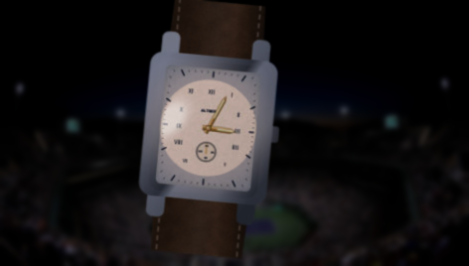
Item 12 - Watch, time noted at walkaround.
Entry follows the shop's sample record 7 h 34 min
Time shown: 3 h 04 min
